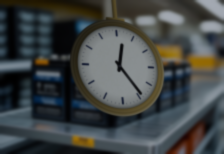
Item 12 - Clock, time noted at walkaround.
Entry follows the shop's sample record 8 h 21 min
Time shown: 12 h 24 min
